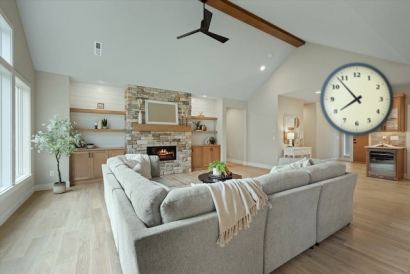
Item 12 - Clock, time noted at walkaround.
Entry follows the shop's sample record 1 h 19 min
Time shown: 7 h 53 min
